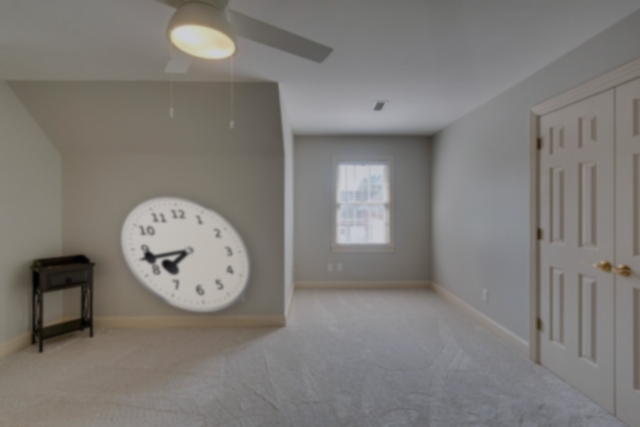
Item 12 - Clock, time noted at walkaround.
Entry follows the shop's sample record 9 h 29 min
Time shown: 7 h 43 min
